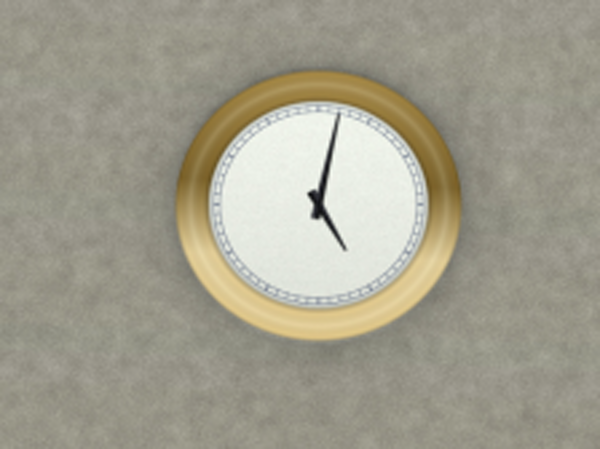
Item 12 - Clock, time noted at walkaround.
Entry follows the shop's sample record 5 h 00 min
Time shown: 5 h 02 min
